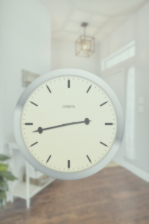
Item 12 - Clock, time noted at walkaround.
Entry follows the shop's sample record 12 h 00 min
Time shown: 2 h 43 min
